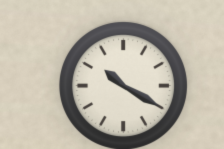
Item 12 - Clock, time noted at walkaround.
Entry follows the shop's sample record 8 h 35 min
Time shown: 10 h 20 min
